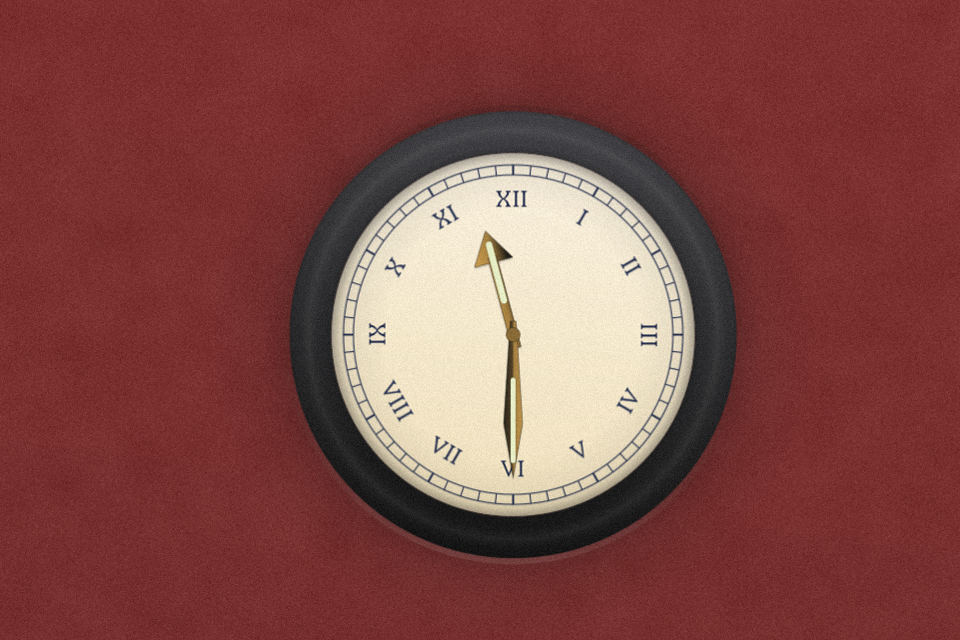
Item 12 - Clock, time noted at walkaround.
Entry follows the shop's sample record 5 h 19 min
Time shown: 11 h 30 min
